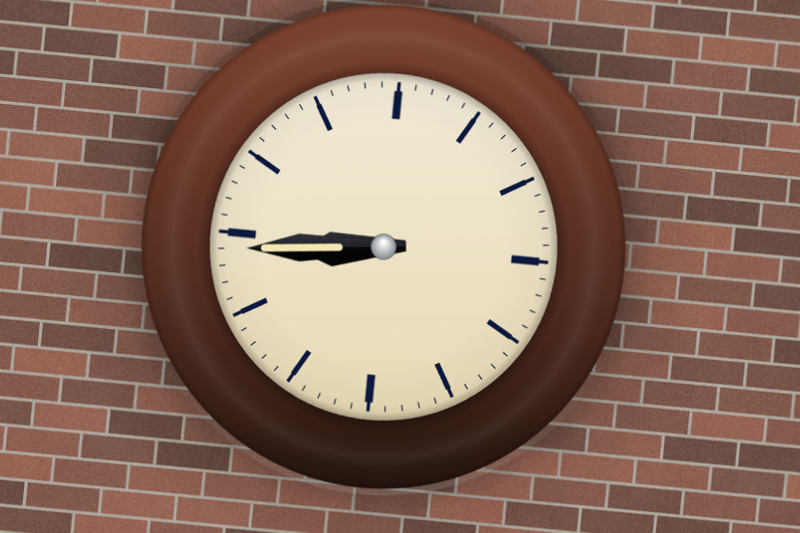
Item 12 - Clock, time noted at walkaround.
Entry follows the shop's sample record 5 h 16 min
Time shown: 8 h 44 min
